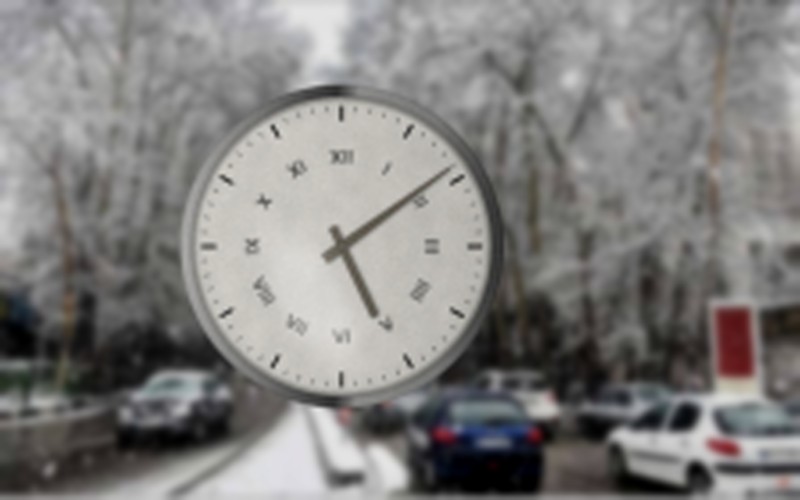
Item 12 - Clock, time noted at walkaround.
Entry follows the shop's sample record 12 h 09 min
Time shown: 5 h 09 min
